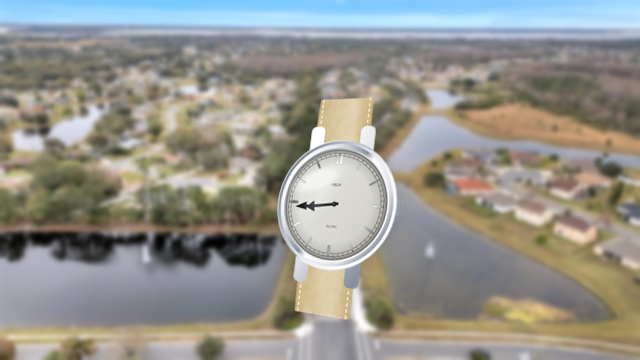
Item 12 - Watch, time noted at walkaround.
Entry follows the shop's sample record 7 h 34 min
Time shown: 8 h 44 min
